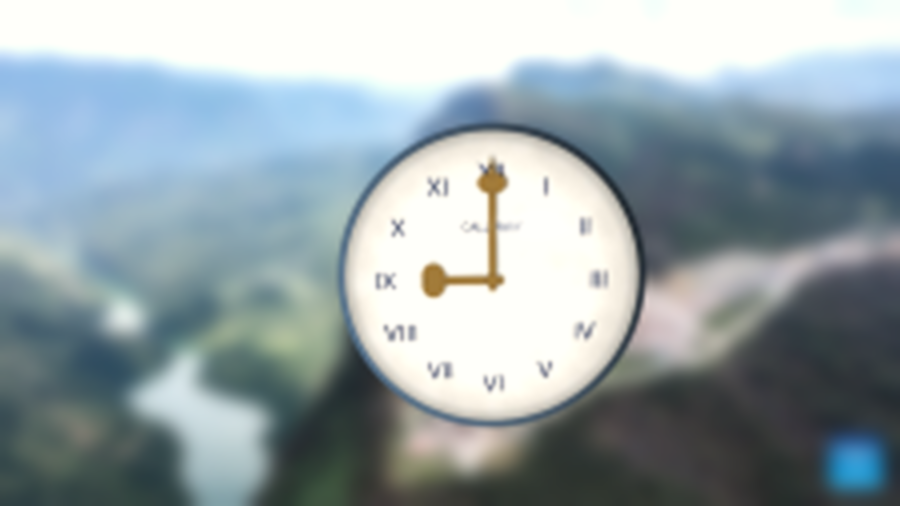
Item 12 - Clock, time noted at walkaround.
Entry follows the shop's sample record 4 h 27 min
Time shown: 9 h 00 min
